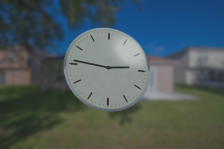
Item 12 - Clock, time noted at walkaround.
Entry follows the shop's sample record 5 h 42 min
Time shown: 2 h 46 min
